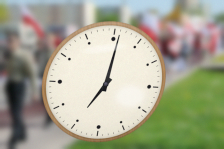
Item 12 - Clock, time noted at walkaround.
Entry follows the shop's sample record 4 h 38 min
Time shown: 7 h 01 min
